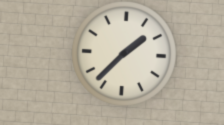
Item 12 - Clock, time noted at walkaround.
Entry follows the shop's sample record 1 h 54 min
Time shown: 1 h 37 min
